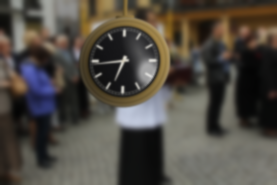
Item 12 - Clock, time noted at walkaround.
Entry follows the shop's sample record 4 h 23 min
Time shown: 6 h 44 min
